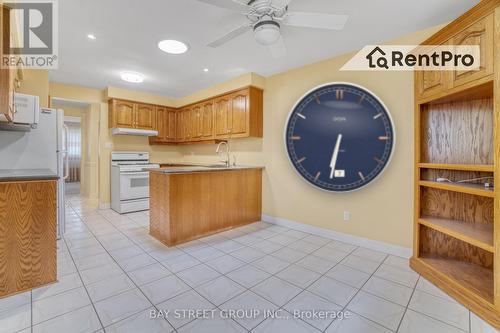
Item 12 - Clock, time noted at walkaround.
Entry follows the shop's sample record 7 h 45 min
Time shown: 6 h 32 min
